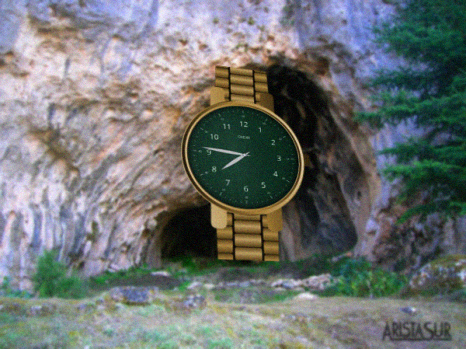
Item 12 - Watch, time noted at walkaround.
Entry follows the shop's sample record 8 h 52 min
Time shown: 7 h 46 min
